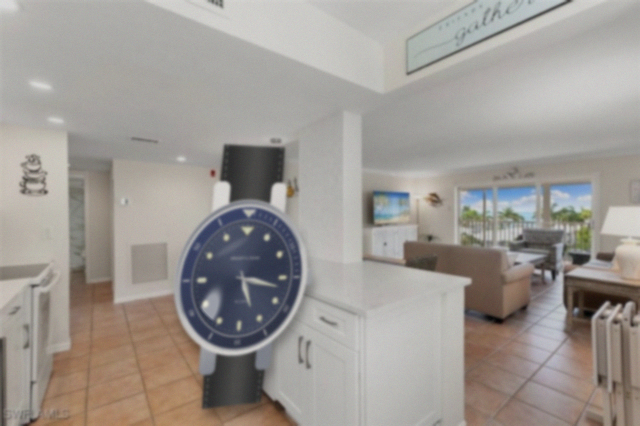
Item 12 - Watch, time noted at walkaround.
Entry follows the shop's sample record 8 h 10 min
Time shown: 5 h 17 min
